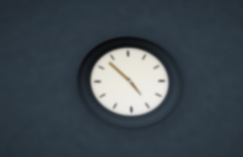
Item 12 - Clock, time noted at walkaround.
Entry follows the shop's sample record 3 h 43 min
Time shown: 4 h 53 min
